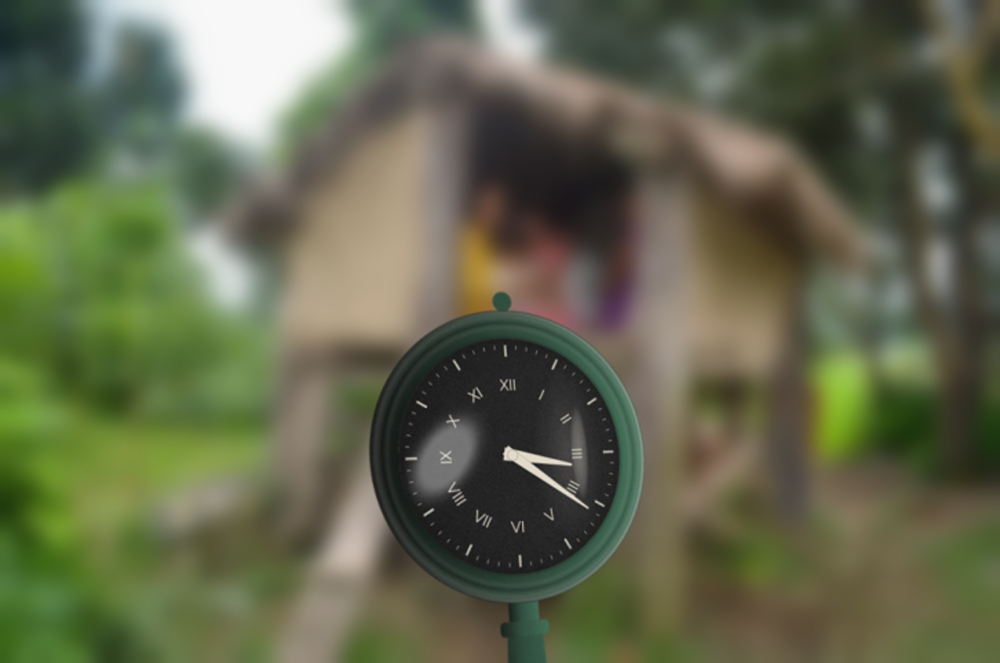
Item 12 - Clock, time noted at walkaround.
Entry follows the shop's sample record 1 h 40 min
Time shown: 3 h 21 min
